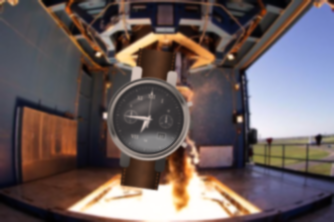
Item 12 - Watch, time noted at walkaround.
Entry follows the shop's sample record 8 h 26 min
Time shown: 6 h 45 min
